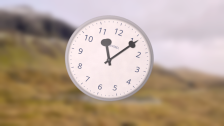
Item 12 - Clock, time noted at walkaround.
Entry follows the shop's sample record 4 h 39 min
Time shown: 11 h 06 min
